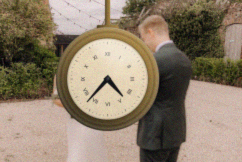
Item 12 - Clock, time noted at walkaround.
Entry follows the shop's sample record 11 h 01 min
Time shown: 4 h 37 min
